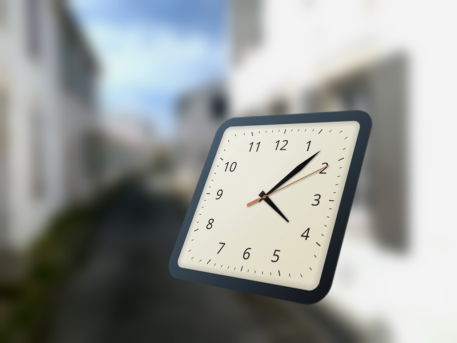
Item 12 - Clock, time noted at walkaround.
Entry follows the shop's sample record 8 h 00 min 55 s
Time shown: 4 h 07 min 10 s
